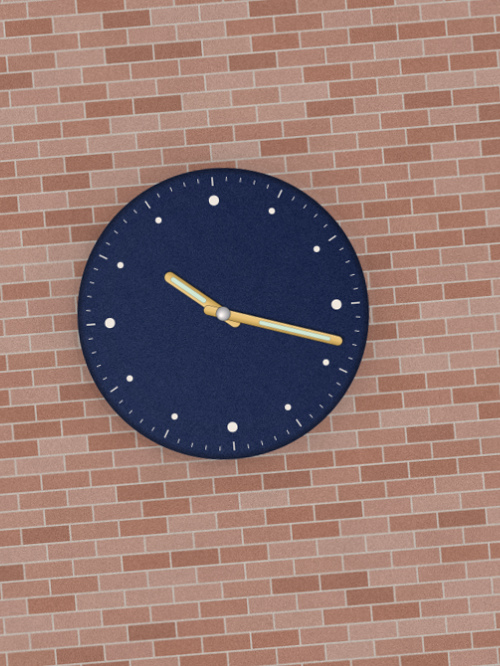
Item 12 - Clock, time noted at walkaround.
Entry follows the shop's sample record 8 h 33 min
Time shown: 10 h 18 min
